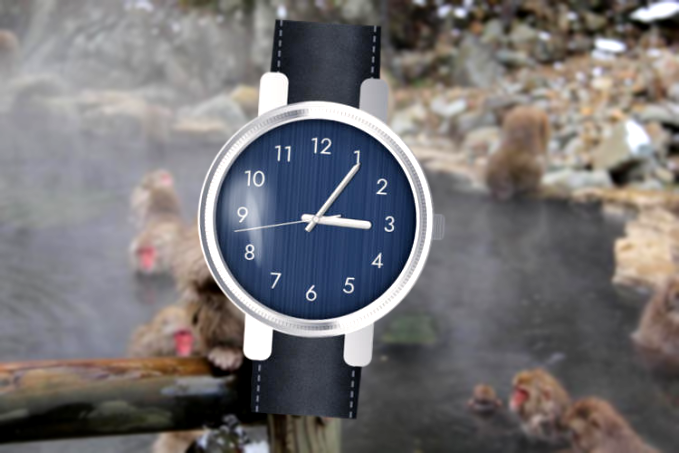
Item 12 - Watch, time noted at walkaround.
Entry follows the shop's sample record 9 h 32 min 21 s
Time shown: 3 h 05 min 43 s
